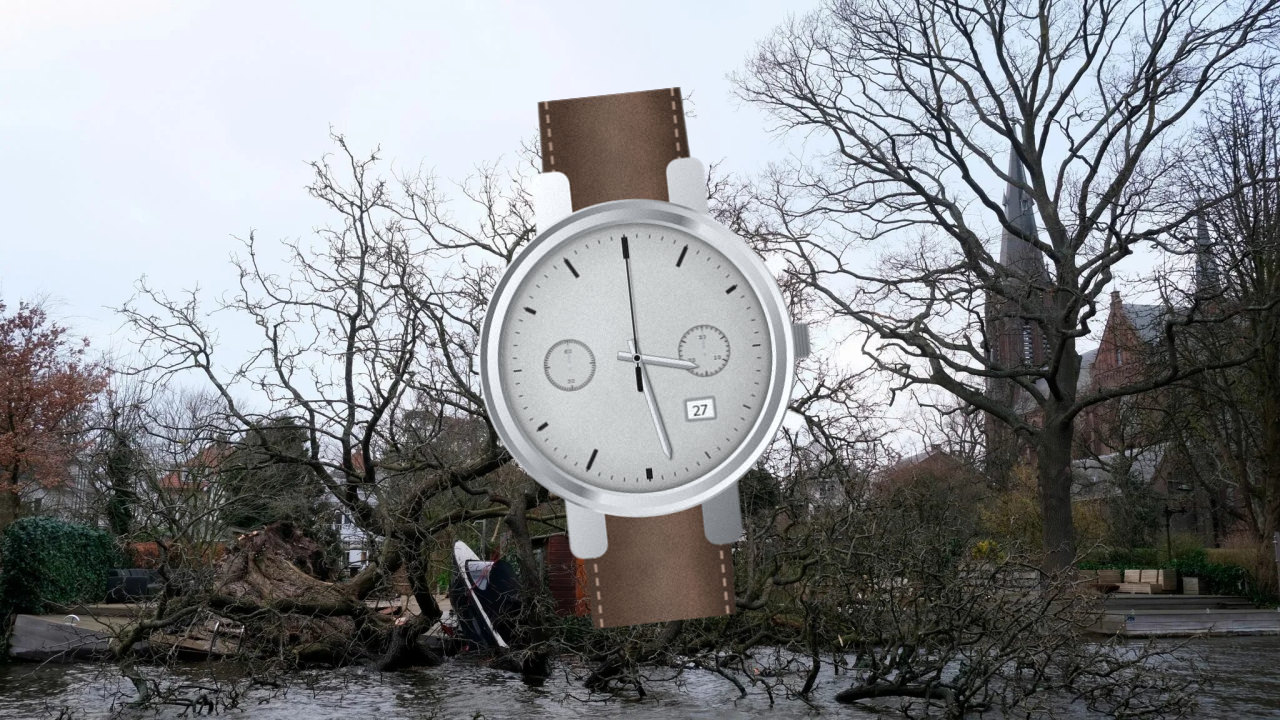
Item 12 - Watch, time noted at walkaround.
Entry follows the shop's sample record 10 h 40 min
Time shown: 3 h 28 min
